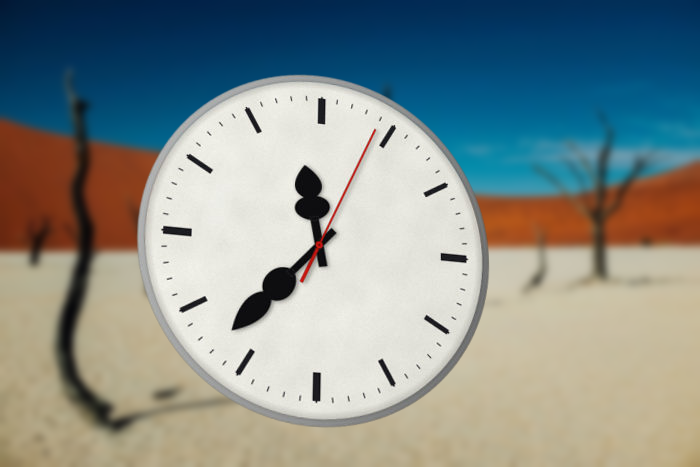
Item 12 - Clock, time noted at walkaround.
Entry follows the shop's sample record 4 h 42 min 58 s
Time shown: 11 h 37 min 04 s
